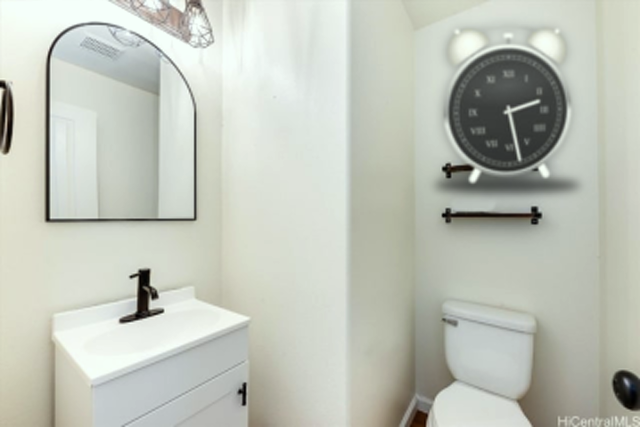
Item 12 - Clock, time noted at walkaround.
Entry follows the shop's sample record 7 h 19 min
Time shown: 2 h 28 min
